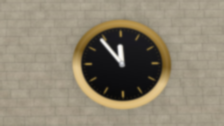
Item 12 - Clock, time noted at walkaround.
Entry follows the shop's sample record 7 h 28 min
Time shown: 11 h 54 min
